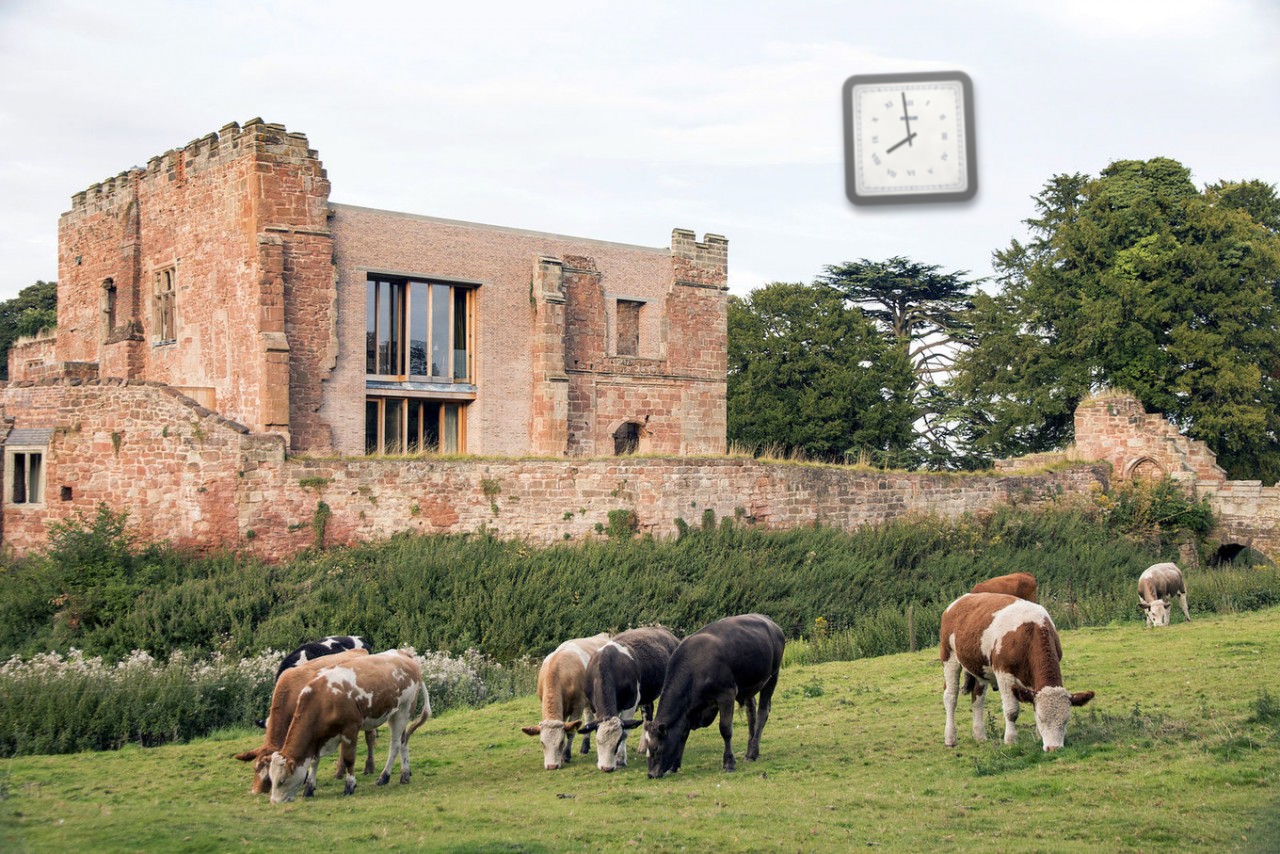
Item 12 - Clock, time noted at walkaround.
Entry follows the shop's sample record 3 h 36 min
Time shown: 7 h 59 min
